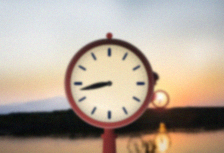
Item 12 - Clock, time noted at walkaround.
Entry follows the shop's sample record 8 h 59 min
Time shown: 8 h 43 min
